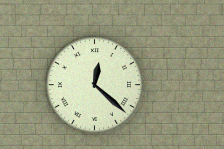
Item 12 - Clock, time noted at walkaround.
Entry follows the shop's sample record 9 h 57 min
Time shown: 12 h 22 min
